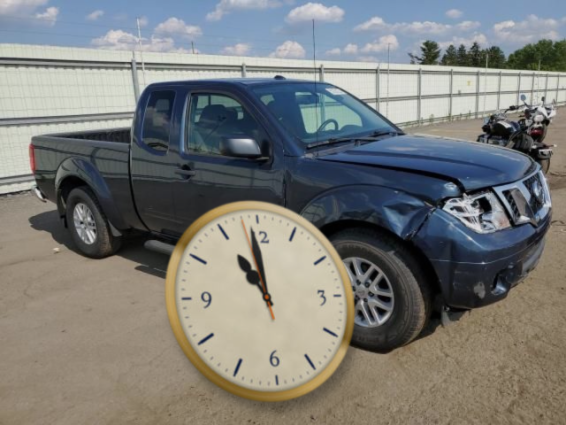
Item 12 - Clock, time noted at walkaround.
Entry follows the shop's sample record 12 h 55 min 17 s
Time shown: 10 h 58 min 58 s
